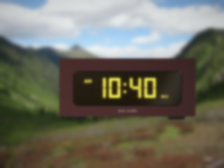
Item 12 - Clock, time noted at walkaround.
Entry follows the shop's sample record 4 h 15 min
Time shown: 10 h 40 min
